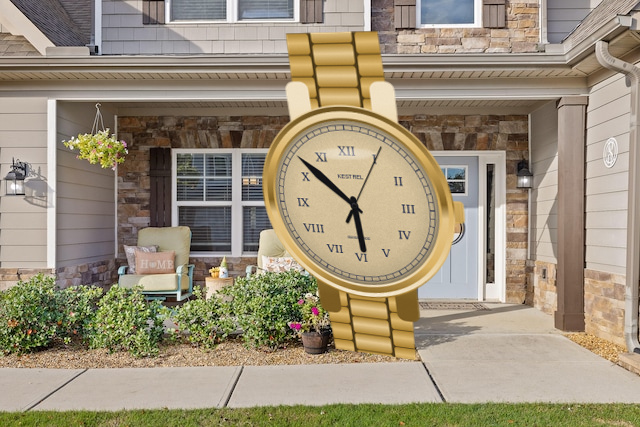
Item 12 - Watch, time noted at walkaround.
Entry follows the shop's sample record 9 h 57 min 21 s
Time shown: 5 h 52 min 05 s
